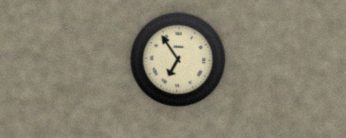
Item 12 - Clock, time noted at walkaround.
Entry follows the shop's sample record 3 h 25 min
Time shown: 6 h 54 min
